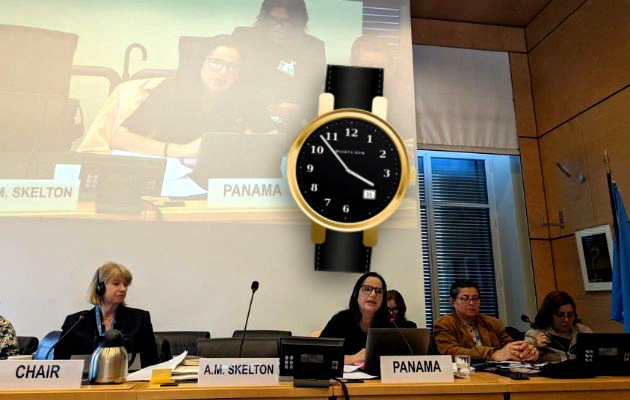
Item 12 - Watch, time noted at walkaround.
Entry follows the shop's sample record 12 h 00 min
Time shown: 3 h 53 min
